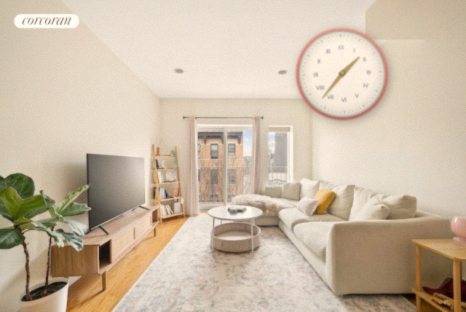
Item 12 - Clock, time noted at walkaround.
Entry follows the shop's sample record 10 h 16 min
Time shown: 1 h 37 min
